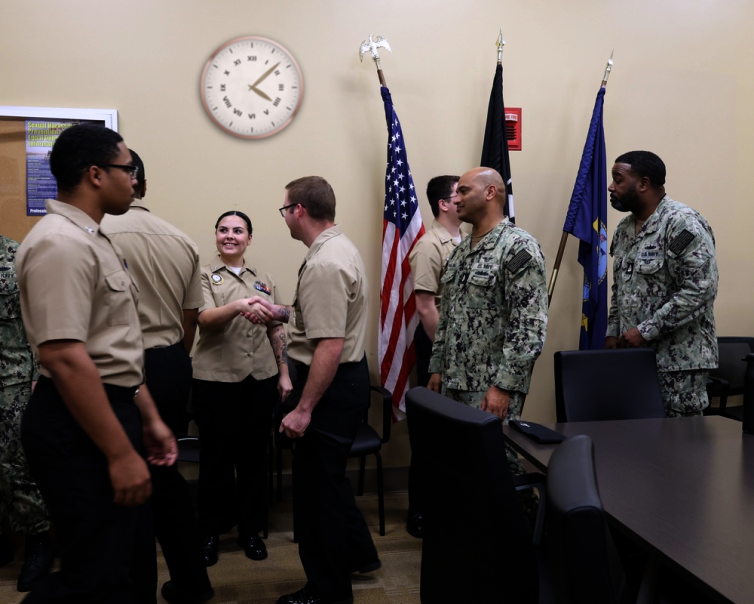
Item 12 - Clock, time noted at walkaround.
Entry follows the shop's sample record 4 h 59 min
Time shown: 4 h 08 min
